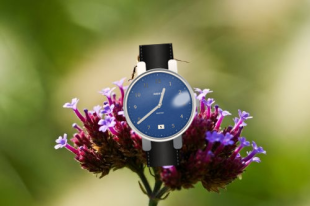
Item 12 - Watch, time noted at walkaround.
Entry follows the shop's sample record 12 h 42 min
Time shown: 12 h 39 min
